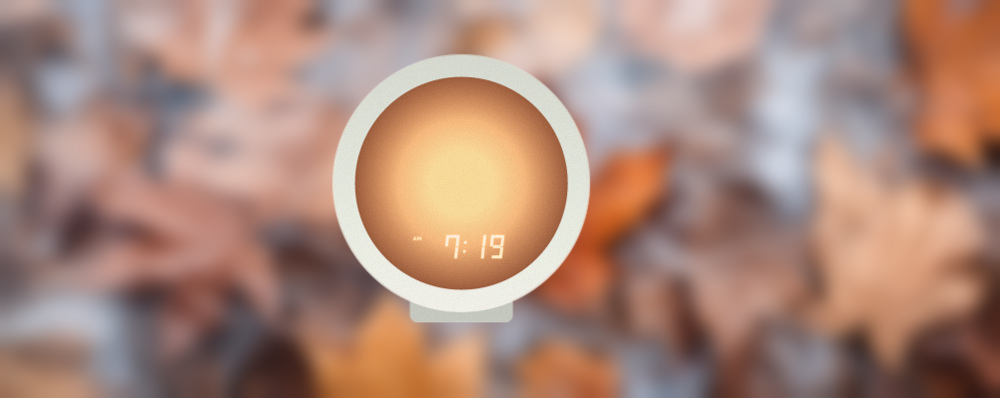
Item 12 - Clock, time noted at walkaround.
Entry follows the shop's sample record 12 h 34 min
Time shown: 7 h 19 min
